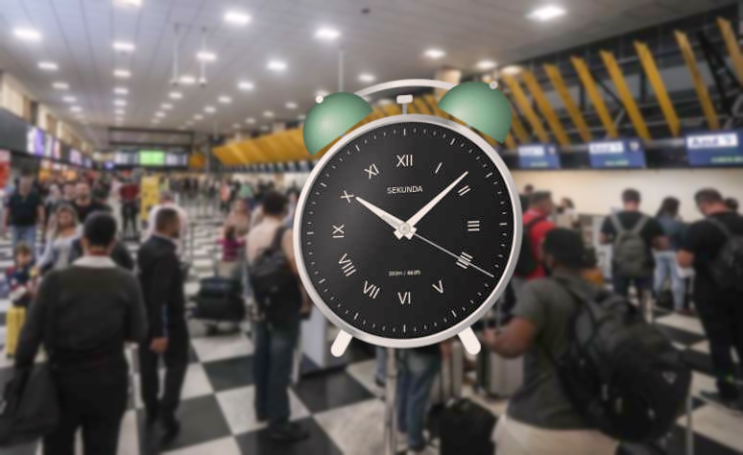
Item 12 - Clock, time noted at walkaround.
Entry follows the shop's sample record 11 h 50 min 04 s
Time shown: 10 h 08 min 20 s
